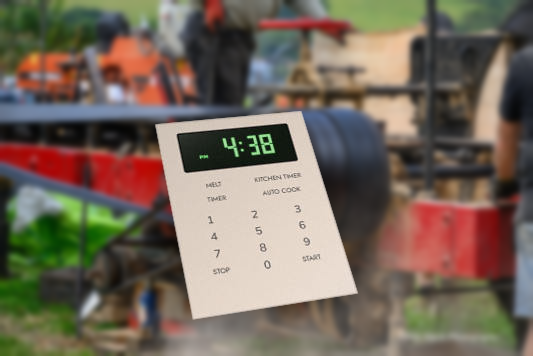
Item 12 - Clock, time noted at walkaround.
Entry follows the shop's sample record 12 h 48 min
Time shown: 4 h 38 min
